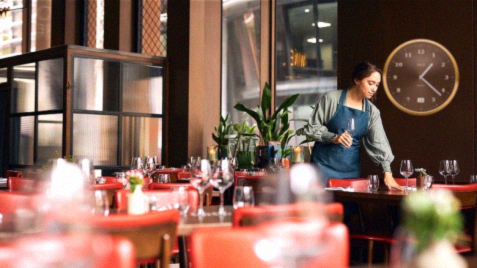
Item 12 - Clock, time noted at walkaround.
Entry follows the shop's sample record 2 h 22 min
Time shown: 1 h 22 min
